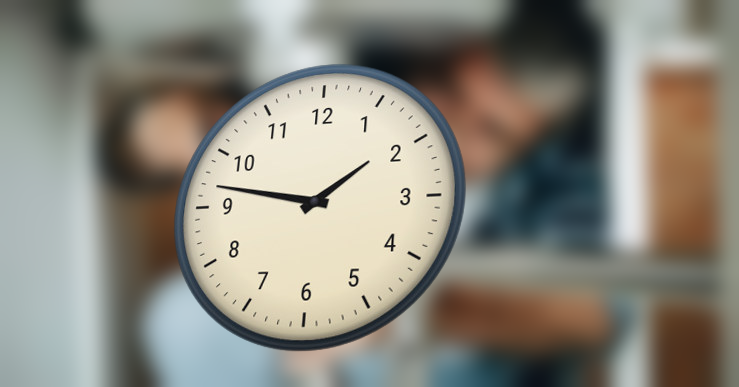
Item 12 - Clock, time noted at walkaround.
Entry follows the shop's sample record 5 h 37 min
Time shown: 1 h 47 min
